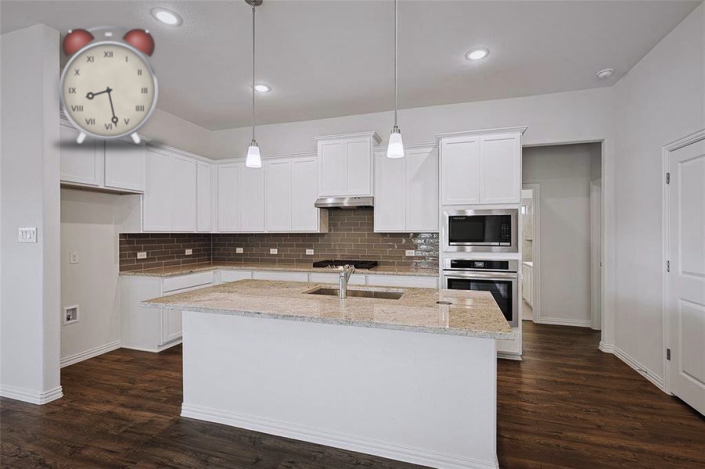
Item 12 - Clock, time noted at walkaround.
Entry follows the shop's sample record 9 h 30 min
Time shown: 8 h 28 min
